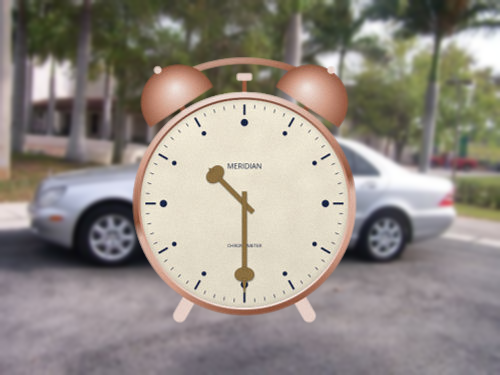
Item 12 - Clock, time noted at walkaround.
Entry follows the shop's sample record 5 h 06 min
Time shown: 10 h 30 min
